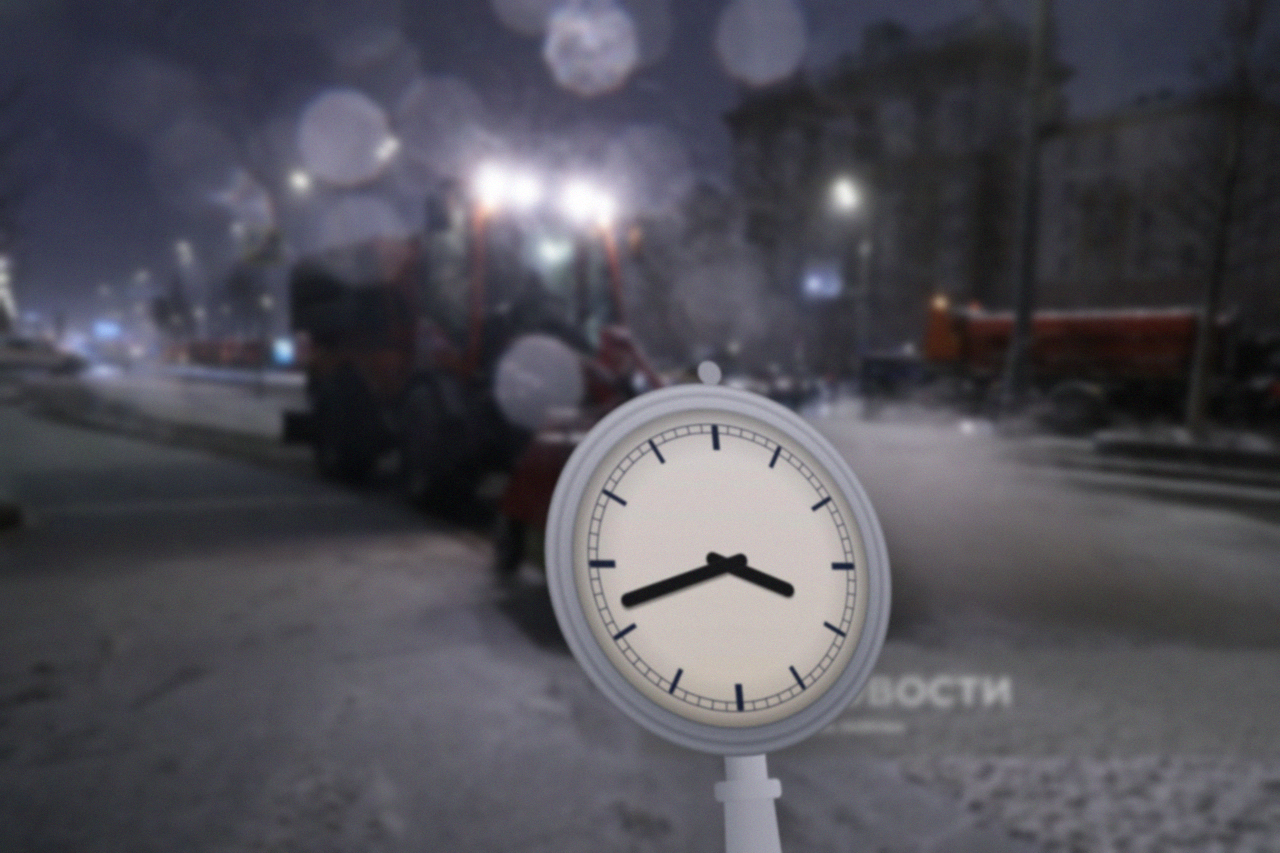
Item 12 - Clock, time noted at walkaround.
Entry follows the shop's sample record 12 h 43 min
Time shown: 3 h 42 min
